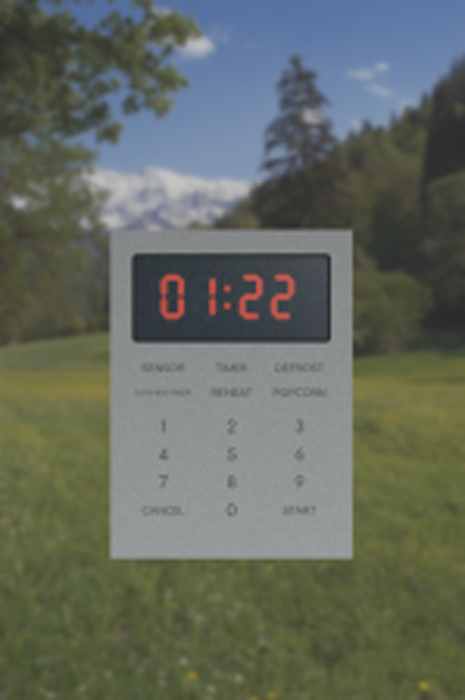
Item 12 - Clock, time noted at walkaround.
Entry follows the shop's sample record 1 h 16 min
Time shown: 1 h 22 min
